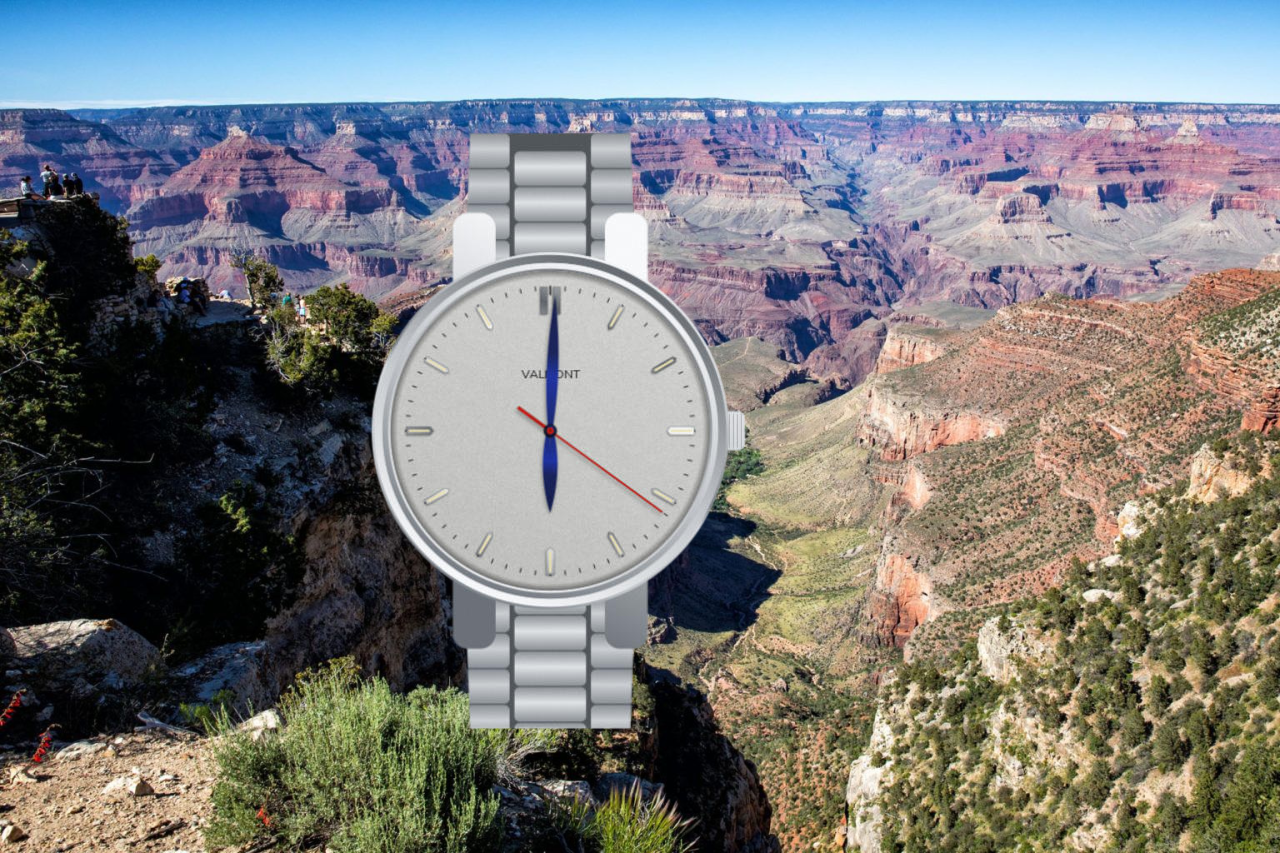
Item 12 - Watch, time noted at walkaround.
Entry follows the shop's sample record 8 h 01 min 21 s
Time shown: 6 h 00 min 21 s
